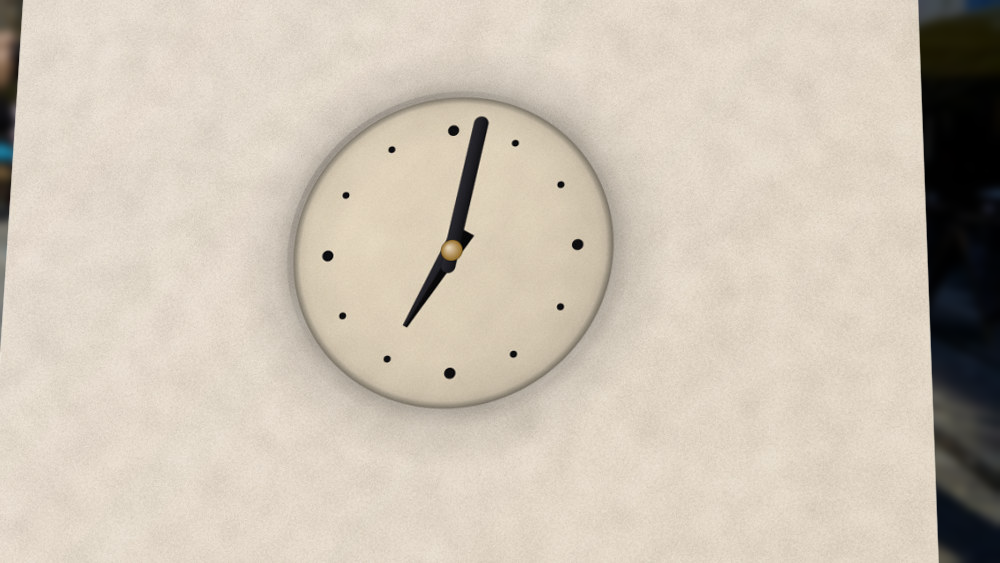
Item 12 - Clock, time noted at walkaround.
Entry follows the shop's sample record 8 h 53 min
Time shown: 7 h 02 min
